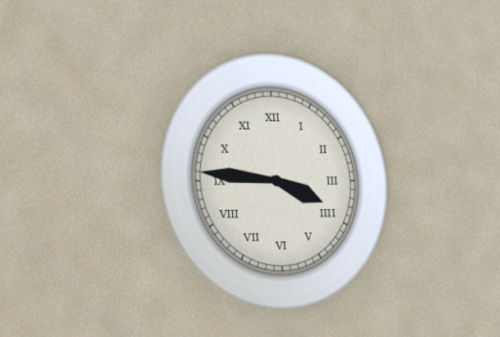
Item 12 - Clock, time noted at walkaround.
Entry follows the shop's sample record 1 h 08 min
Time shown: 3 h 46 min
